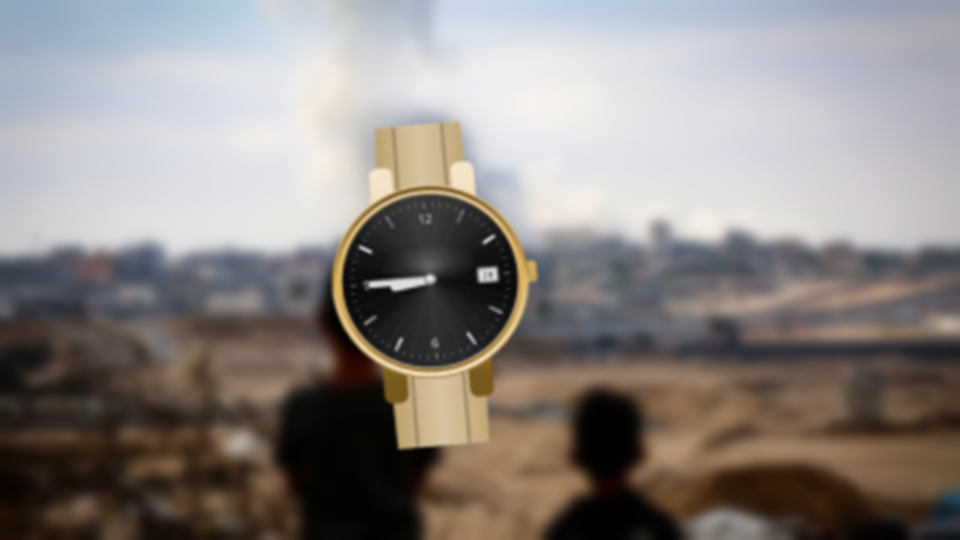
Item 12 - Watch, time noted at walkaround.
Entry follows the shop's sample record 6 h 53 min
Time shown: 8 h 45 min
